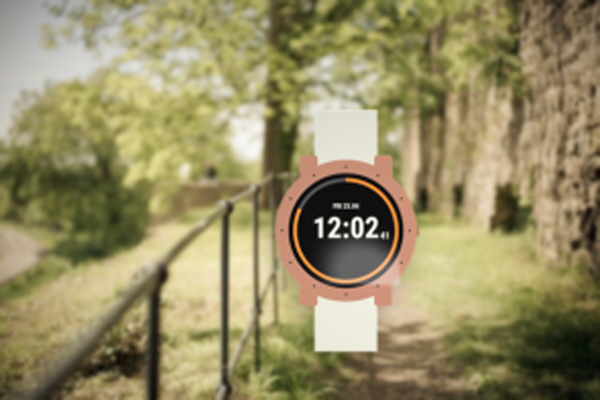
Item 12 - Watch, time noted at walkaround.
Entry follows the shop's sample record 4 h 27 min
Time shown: 12 h 02 min
